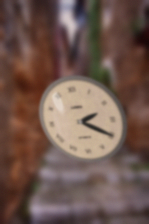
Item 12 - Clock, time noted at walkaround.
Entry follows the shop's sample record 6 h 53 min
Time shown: 2 h 20 min
